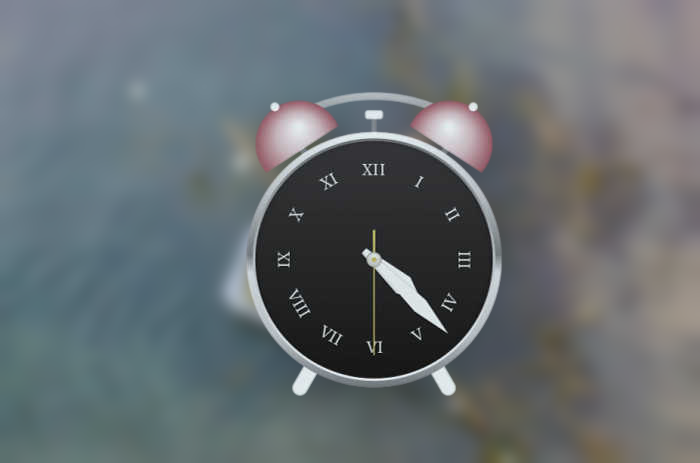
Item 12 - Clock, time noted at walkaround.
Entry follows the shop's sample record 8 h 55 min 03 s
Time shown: 4 h 22 min 30 s
